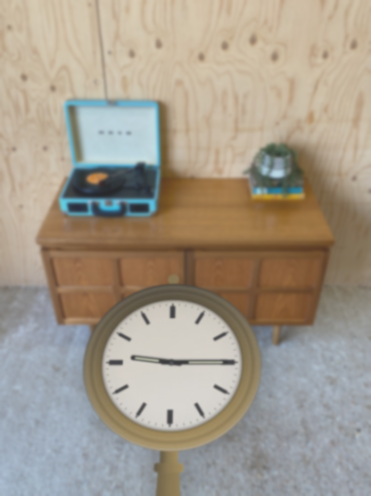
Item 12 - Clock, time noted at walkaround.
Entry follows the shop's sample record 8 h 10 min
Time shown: 9 h 15 min
